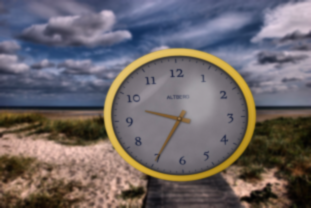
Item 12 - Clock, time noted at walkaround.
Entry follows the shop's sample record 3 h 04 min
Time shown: 9 h 35 min
